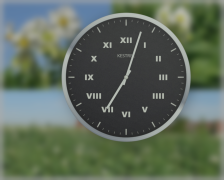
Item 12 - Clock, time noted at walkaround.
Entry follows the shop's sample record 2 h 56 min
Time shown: 7 h 03 min
